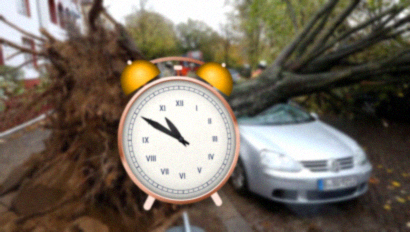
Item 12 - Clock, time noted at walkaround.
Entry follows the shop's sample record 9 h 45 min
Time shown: 10 h 50 min
